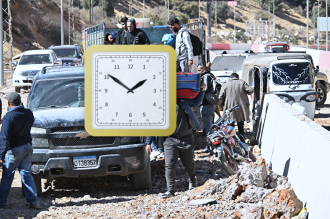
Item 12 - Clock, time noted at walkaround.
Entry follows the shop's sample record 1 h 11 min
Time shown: 1 h 51 min
